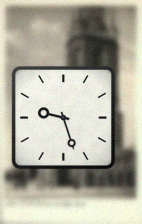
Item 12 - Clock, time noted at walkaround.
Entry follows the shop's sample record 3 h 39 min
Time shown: 9 h 27 min
